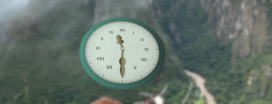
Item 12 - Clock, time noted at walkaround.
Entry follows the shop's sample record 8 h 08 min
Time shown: 11 h 30 min
